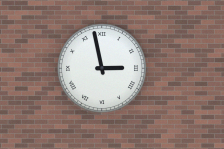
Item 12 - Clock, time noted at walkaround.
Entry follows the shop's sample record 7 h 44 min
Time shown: 2 h 58 min
